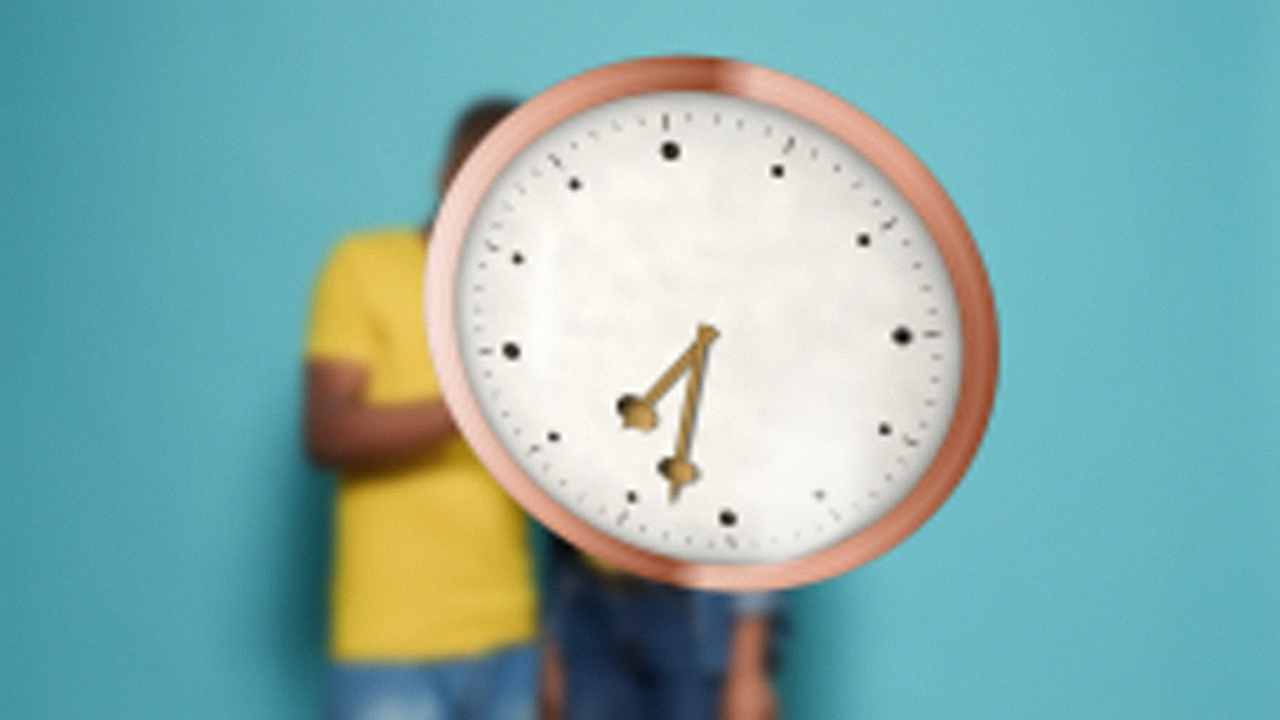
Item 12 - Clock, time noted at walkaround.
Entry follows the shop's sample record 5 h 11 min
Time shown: 7 h 33 min
